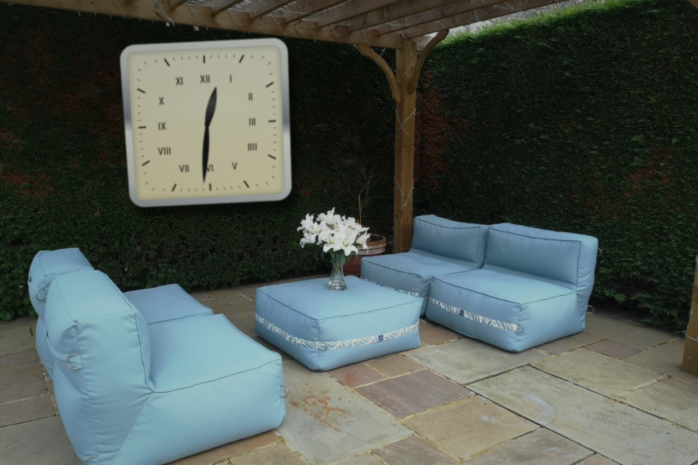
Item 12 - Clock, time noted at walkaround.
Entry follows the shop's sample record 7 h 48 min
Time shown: 12 h 31 min
